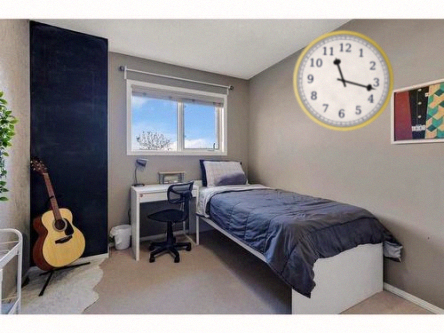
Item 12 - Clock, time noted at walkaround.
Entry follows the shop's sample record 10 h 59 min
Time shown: 11 h 17 min
